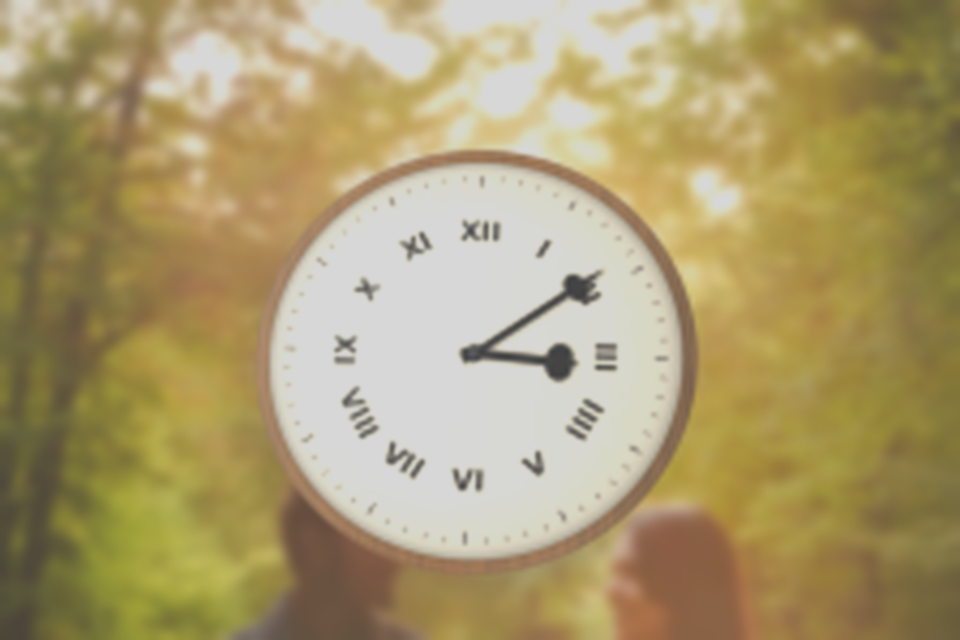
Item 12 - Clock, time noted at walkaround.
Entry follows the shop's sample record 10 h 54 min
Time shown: 3 h 09 min
